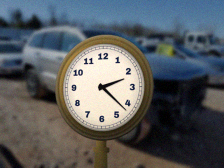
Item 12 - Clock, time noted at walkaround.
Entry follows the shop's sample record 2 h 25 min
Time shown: 2 h 22 min
